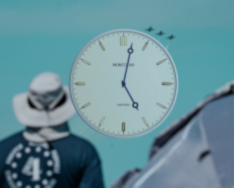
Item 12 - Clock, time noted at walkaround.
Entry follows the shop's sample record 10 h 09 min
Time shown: 5 h 02 min
